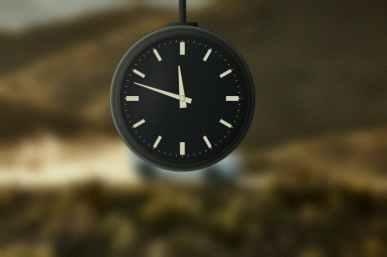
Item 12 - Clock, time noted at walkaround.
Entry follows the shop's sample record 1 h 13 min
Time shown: 11 h 48 min
